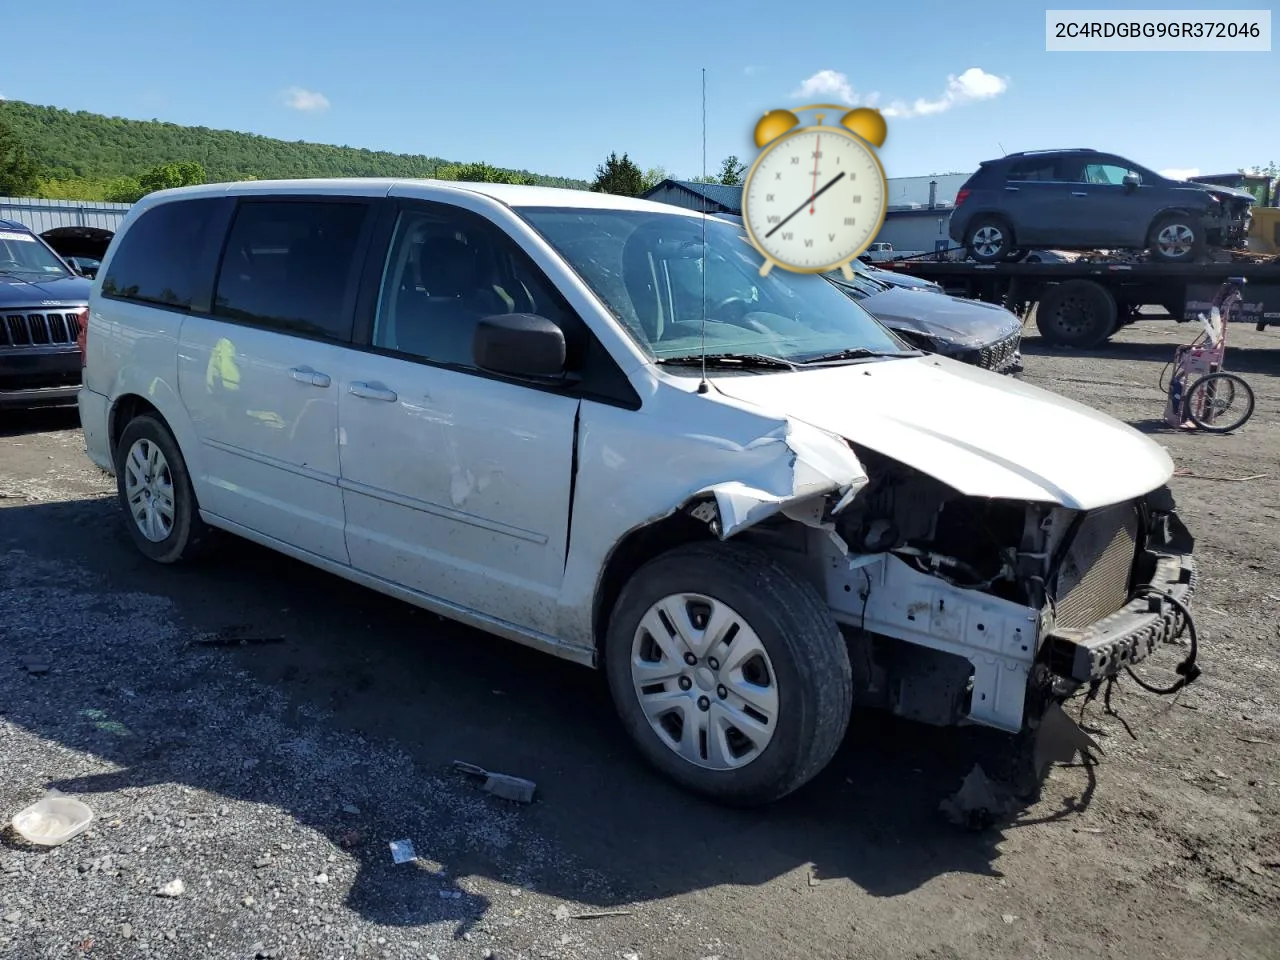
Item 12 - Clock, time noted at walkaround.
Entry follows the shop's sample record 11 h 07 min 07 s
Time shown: 1 h 38 min 00 s
